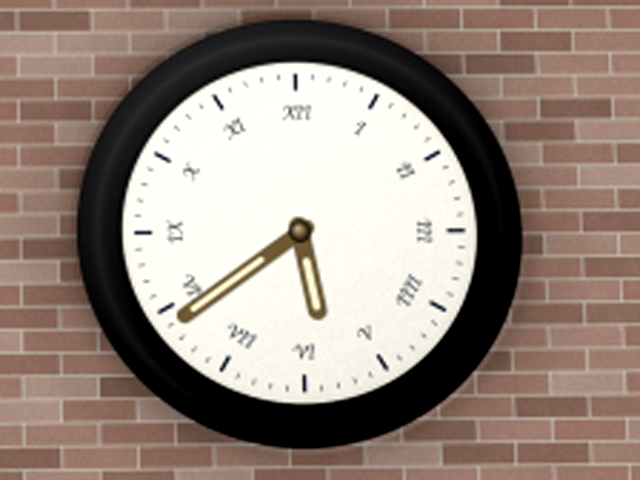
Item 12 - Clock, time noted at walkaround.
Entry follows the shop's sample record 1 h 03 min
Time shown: 5 h 39 min
